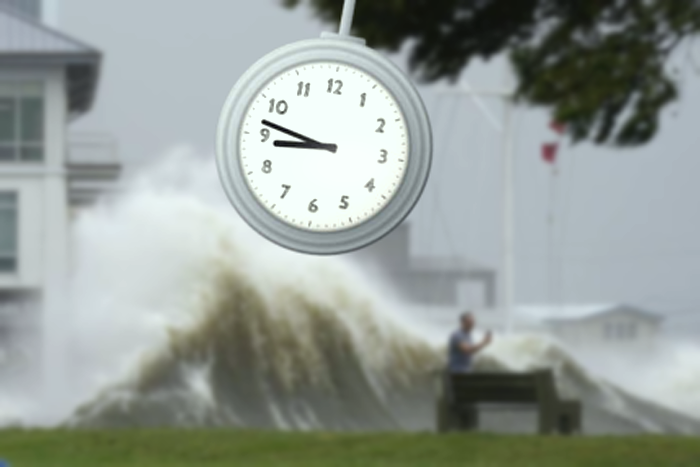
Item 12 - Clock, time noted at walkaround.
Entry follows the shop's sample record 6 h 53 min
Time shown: 8 h 47 min
